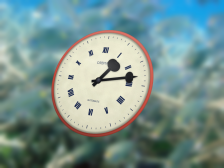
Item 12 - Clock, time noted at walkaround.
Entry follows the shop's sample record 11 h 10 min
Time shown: 1 h 13 min
